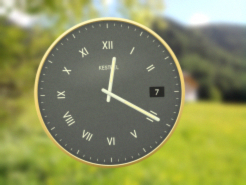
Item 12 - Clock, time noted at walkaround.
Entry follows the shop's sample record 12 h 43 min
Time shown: 12 h 20 min
